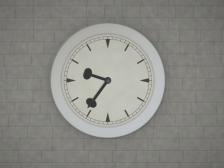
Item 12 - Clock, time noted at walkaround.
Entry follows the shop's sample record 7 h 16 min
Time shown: 9 h 36 min
